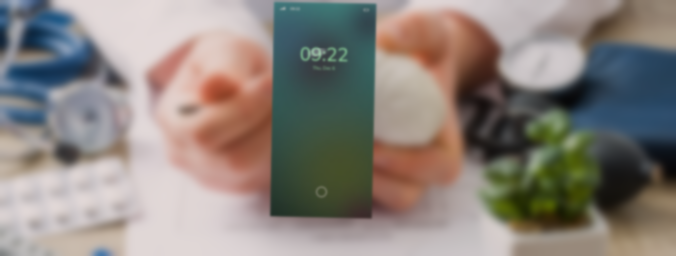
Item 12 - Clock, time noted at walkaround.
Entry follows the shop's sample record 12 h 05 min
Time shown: 9 h 22 min
